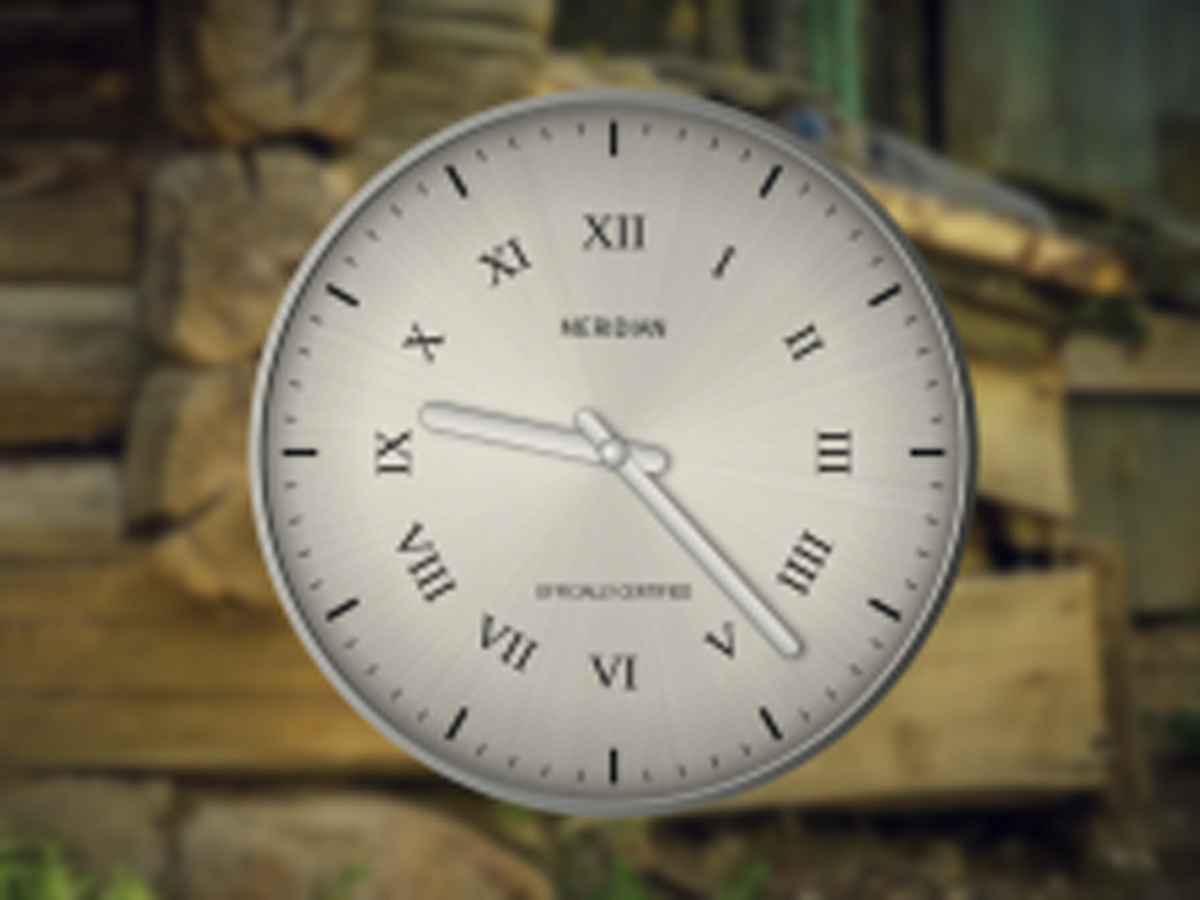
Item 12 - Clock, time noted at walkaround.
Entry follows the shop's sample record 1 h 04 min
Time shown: 9 h 23 min
